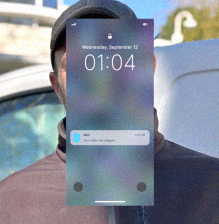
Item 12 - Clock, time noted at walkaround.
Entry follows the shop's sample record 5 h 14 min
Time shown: 1 h 04 min
